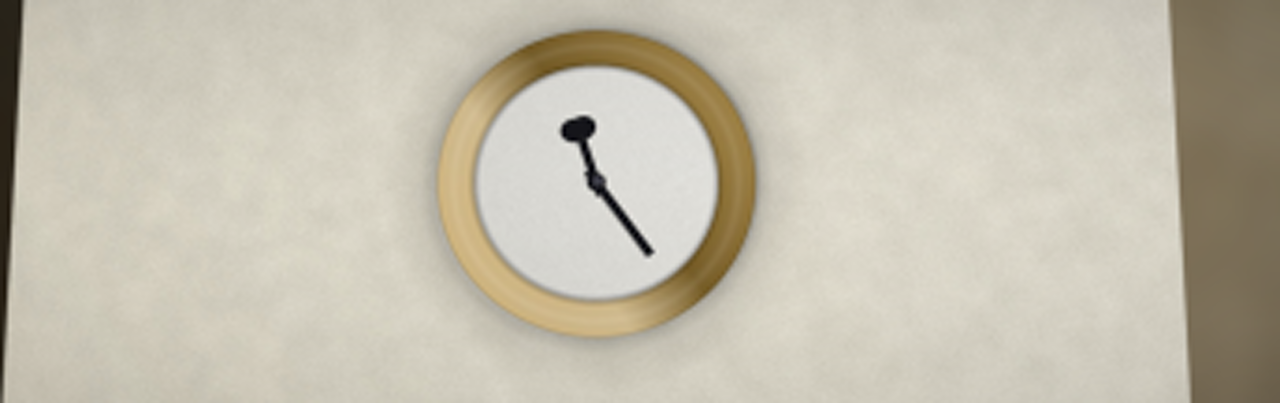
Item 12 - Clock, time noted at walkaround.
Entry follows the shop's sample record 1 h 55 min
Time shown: 11 h 24 min
